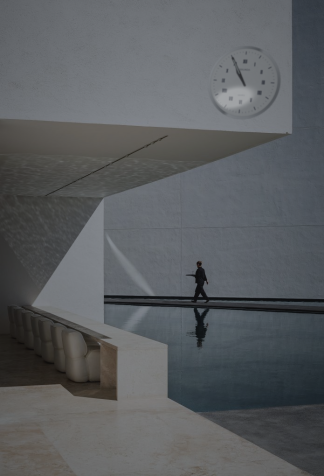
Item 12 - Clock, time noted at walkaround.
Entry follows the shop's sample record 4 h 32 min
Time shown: 10 h 55 min
